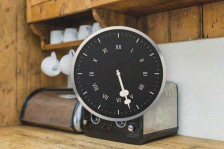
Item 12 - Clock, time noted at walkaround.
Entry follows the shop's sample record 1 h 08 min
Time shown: 5 h 27 min
